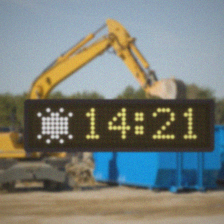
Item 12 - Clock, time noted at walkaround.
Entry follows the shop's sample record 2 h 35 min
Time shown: 14 h 21 min
